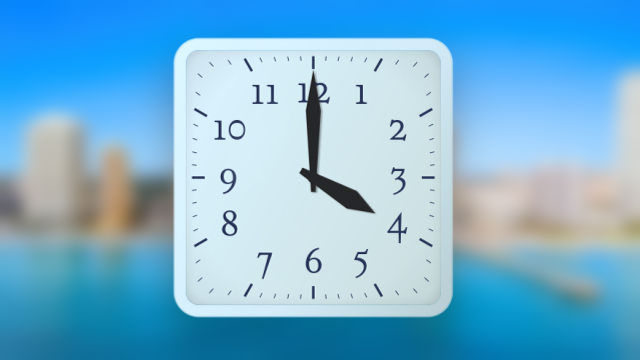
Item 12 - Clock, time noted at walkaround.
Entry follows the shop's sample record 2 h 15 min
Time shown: 4 h 00 min
